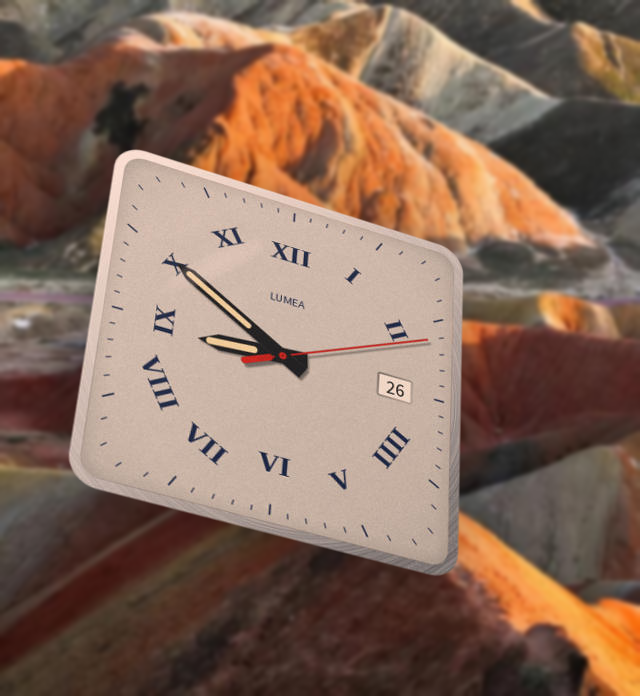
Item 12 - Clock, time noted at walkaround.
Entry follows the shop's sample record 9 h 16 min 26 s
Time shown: 8 h 50 min 11 s
